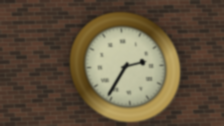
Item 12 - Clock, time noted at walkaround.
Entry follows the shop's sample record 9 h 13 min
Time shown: 2 h 36 min
